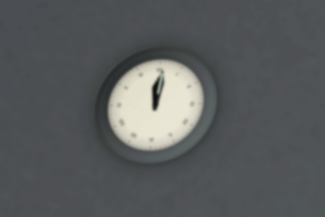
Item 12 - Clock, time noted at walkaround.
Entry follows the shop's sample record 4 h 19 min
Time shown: 12 h 01 min
